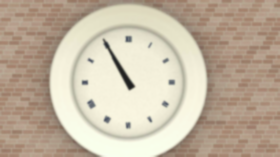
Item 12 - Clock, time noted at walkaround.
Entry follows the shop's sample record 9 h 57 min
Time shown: 10 h 55 min
